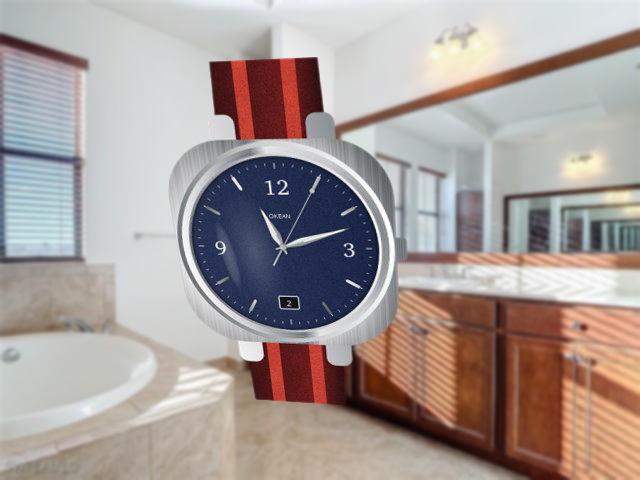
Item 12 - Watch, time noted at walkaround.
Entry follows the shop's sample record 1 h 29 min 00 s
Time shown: 11 h 12 min 05 s
